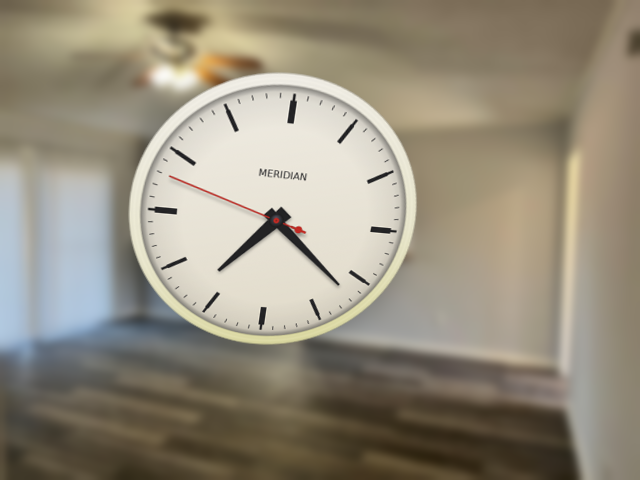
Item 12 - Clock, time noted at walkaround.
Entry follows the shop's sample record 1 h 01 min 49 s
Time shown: 7 h 21 min 48 s
